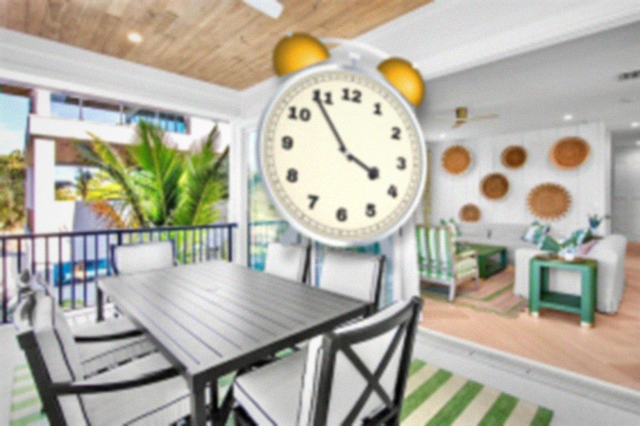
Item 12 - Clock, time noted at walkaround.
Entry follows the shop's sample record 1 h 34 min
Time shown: 3 h 54 min
